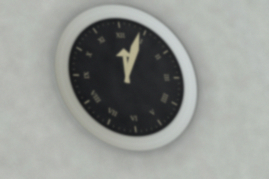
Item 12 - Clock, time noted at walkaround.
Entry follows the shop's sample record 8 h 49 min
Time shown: 12 h 04 min
